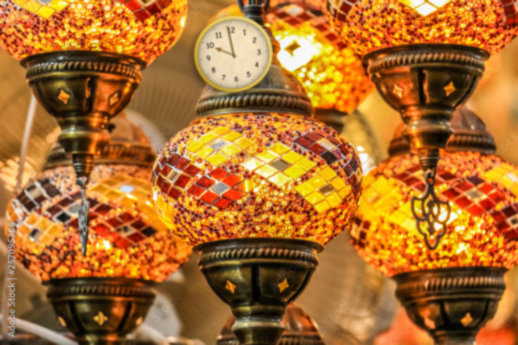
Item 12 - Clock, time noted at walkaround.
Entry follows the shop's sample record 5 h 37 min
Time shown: 9 h 59 min
